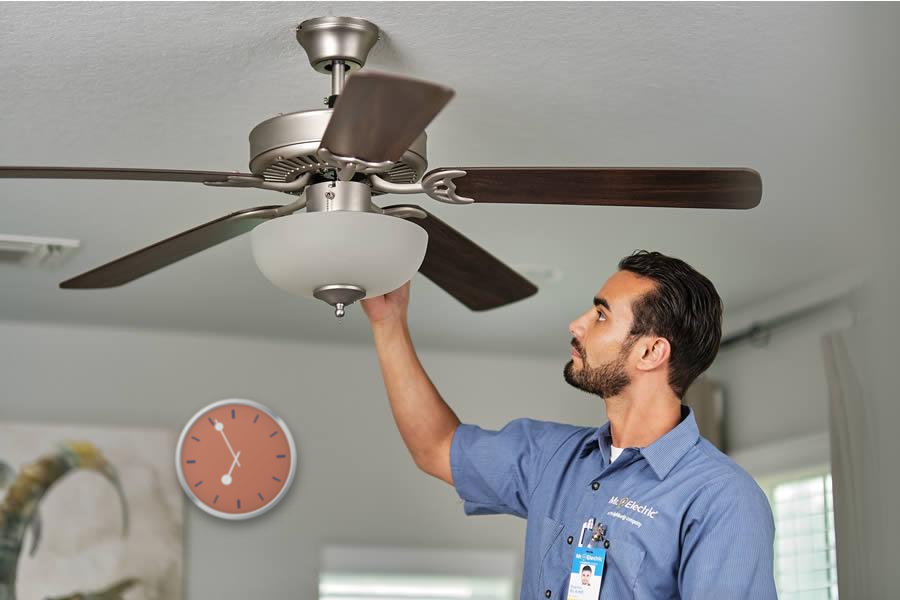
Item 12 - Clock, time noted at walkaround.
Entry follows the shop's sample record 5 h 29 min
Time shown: 6 h 56 min
